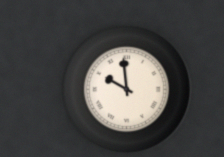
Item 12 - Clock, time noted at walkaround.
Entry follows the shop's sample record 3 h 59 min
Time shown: 9 h 59 min
